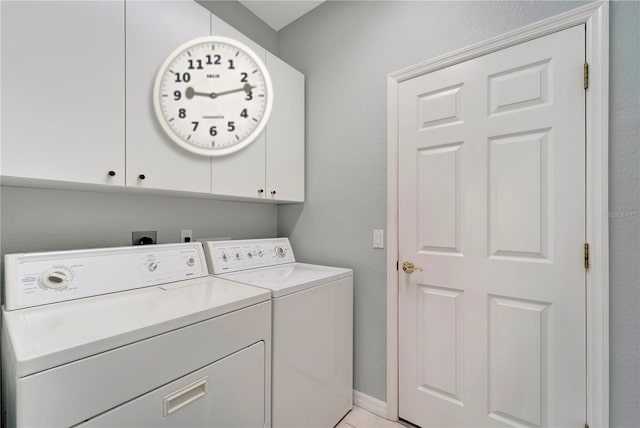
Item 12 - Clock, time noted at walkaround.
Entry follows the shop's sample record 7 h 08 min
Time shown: 9 h 13 min
